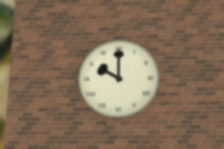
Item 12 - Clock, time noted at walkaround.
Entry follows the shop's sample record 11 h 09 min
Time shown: 10 h 00 min
